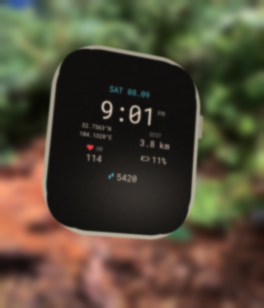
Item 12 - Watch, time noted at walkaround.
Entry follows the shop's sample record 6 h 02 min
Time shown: 9 h 01 min
